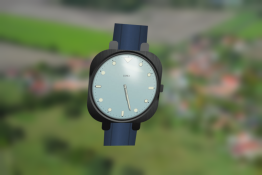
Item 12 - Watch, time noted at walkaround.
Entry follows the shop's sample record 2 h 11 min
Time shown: 5 h 27 min
